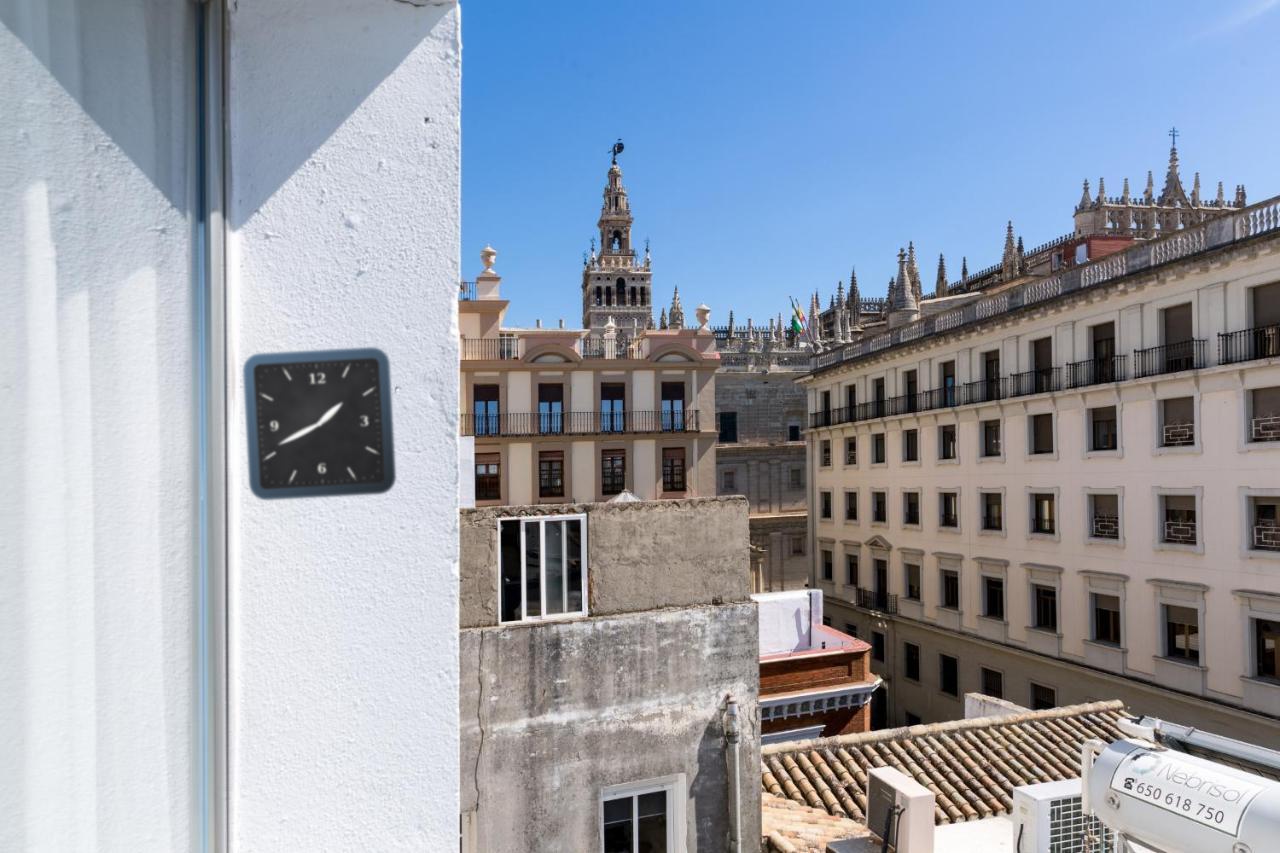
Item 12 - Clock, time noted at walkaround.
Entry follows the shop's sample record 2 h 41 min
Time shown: 1 h 41 min
